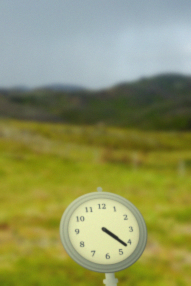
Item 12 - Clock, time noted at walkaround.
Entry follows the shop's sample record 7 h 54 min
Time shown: 4 h 22 min
